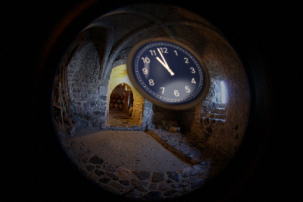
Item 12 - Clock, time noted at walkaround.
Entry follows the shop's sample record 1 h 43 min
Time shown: 10 h 58 min
